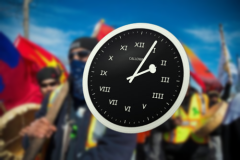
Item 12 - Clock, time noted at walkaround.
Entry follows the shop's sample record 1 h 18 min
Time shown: 2 h 04 min
